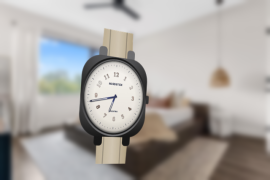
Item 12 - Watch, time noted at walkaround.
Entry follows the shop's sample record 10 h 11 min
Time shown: 6 h 43 min
